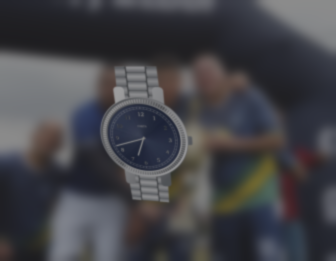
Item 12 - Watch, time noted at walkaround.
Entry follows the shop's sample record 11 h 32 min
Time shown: 6 h 42 min
